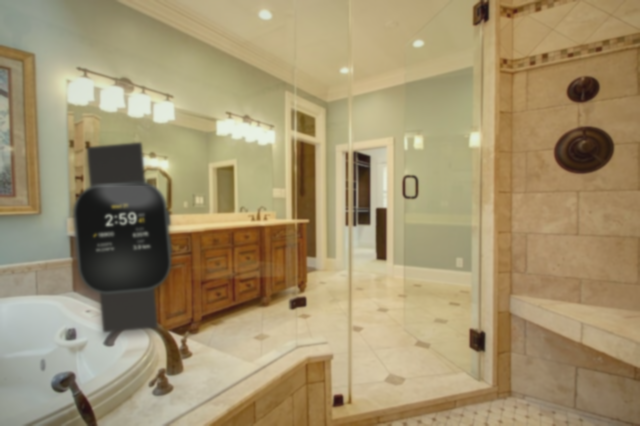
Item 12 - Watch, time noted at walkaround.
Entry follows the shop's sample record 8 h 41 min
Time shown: 2 h 59 min
